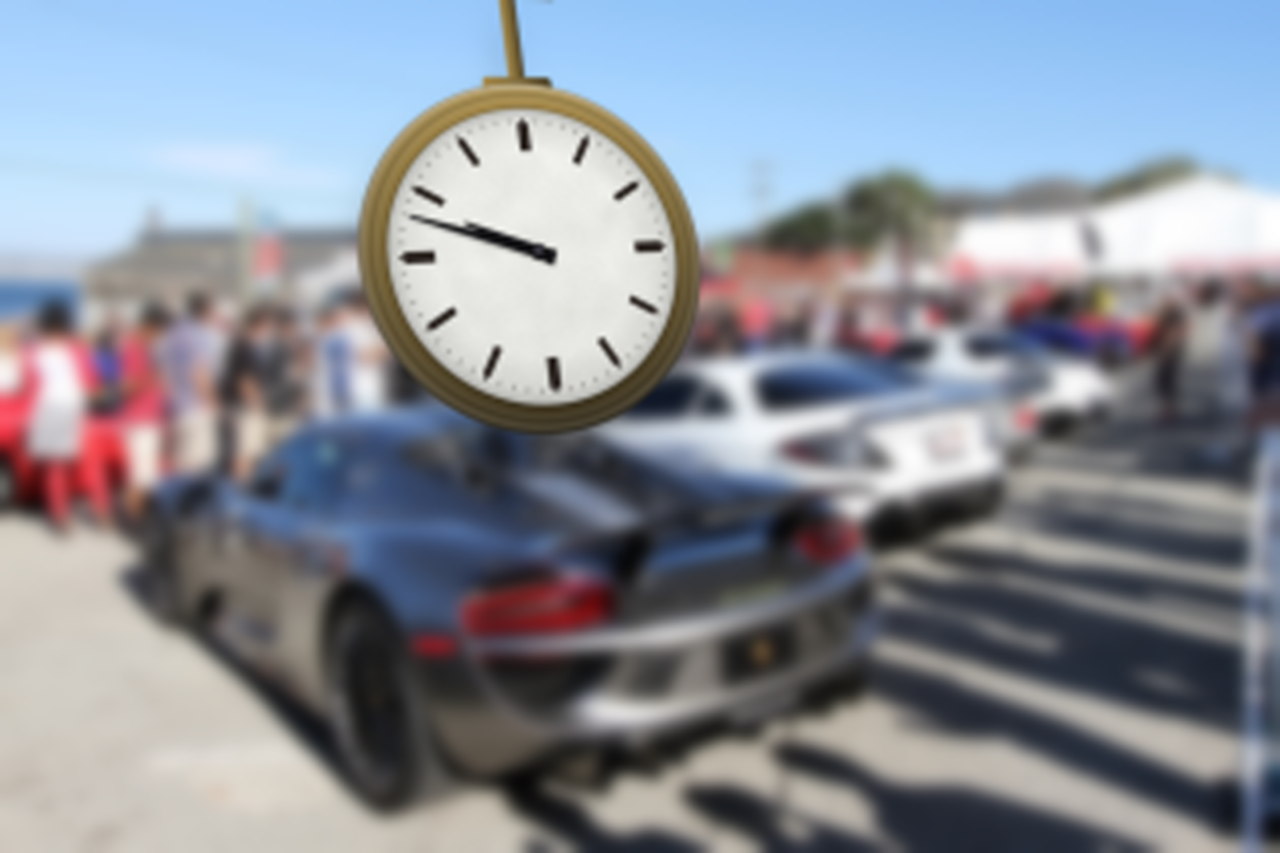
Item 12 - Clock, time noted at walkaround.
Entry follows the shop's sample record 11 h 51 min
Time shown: 9 h 48 min
